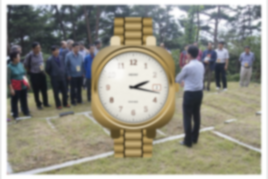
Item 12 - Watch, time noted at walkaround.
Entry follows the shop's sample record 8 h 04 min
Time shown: 2 h 17 min
